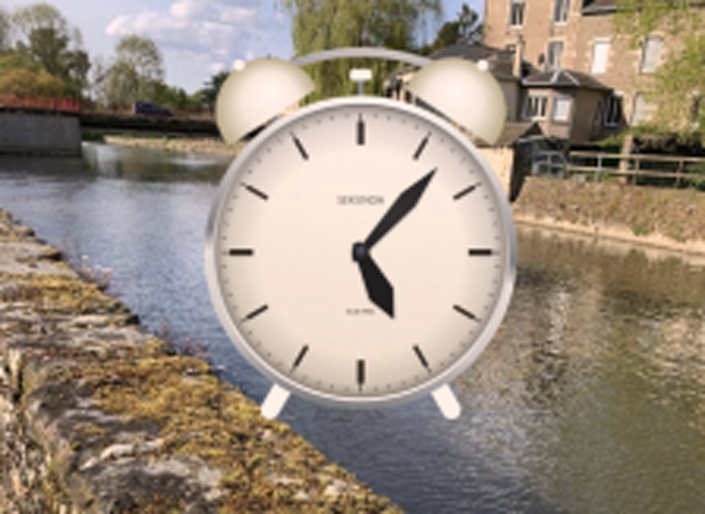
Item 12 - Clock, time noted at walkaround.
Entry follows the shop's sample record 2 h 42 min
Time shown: 5 h 07 min
